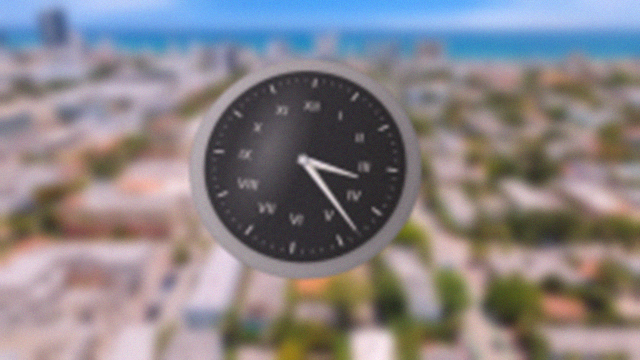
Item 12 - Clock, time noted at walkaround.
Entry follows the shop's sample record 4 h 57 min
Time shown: 3 h 23 min
